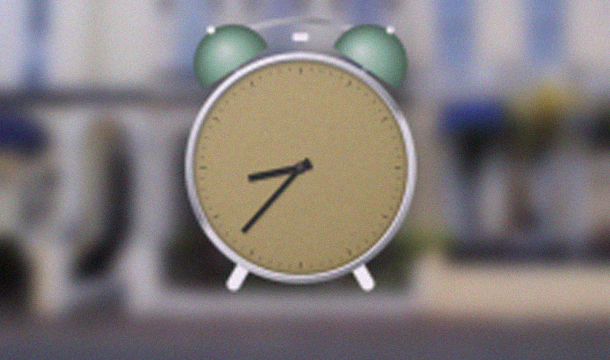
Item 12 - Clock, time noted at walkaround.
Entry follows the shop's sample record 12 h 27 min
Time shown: 8 h 37 min
